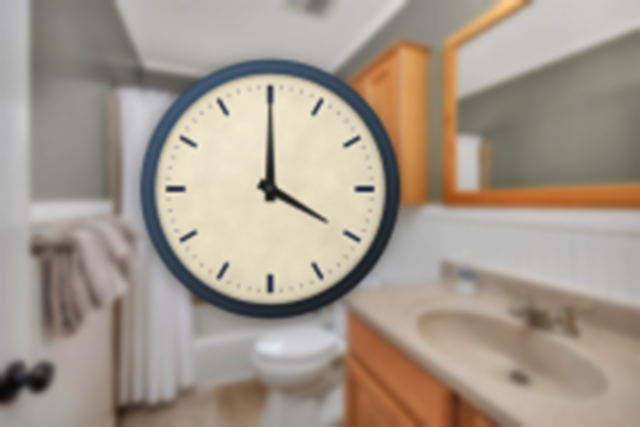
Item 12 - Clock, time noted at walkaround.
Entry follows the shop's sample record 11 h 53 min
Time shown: 4 h 00 min
